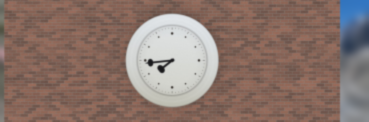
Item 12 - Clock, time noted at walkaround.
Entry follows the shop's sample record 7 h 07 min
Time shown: 7 h 44 min
